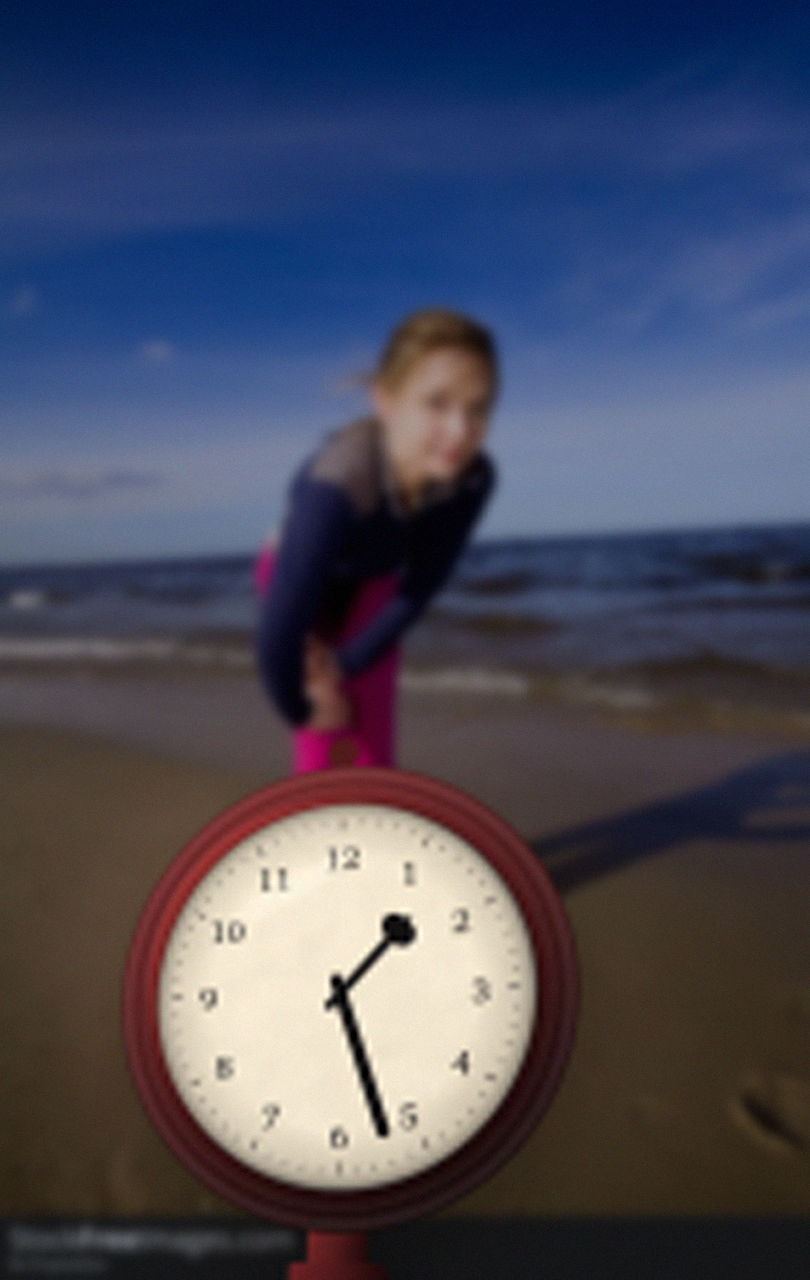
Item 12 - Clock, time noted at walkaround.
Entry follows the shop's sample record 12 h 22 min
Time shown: 1 h 27 min
